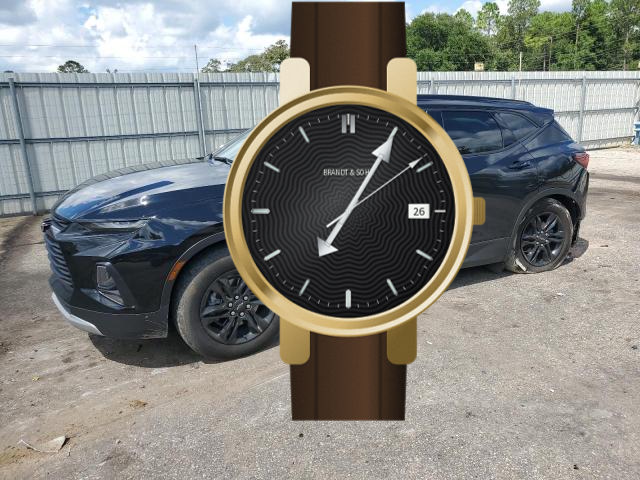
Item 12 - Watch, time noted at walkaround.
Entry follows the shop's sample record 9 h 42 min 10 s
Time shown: 7 h 05 min 09 s
